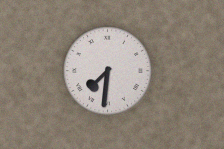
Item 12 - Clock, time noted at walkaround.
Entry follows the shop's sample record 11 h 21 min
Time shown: 7 h 31 min
